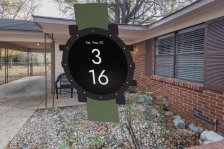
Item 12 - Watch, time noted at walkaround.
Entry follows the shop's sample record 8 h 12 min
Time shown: 3 h 16 min
